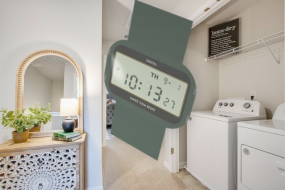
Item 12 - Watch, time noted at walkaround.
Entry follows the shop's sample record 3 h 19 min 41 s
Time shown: 10 h 13 min 27 s
